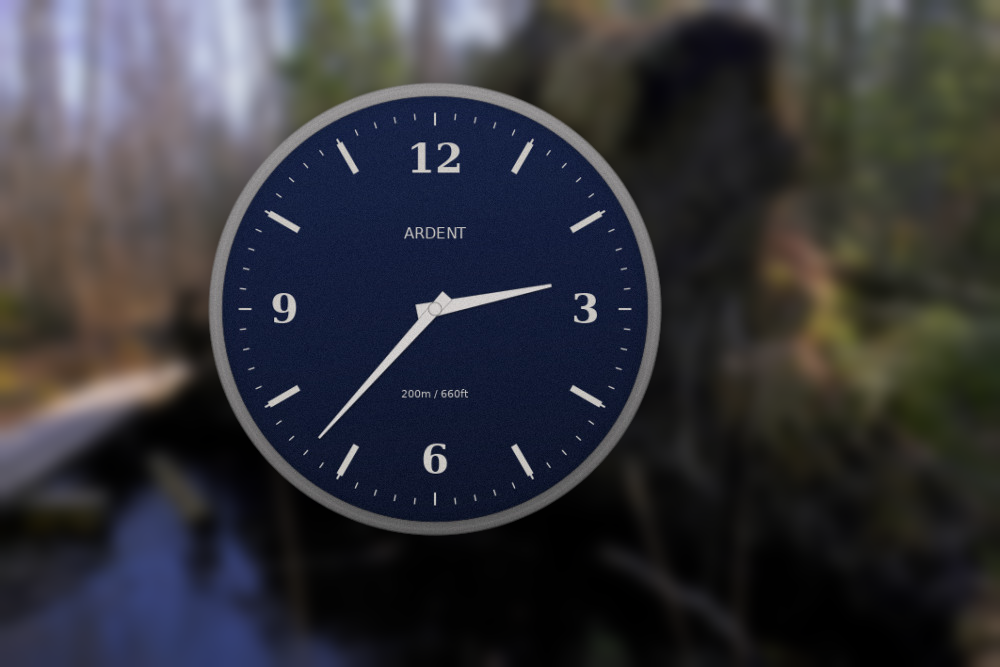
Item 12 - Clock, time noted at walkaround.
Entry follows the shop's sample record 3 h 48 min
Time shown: 2 h 37 min
